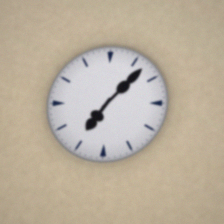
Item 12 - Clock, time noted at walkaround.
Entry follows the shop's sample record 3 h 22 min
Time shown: 7 h 07 min
